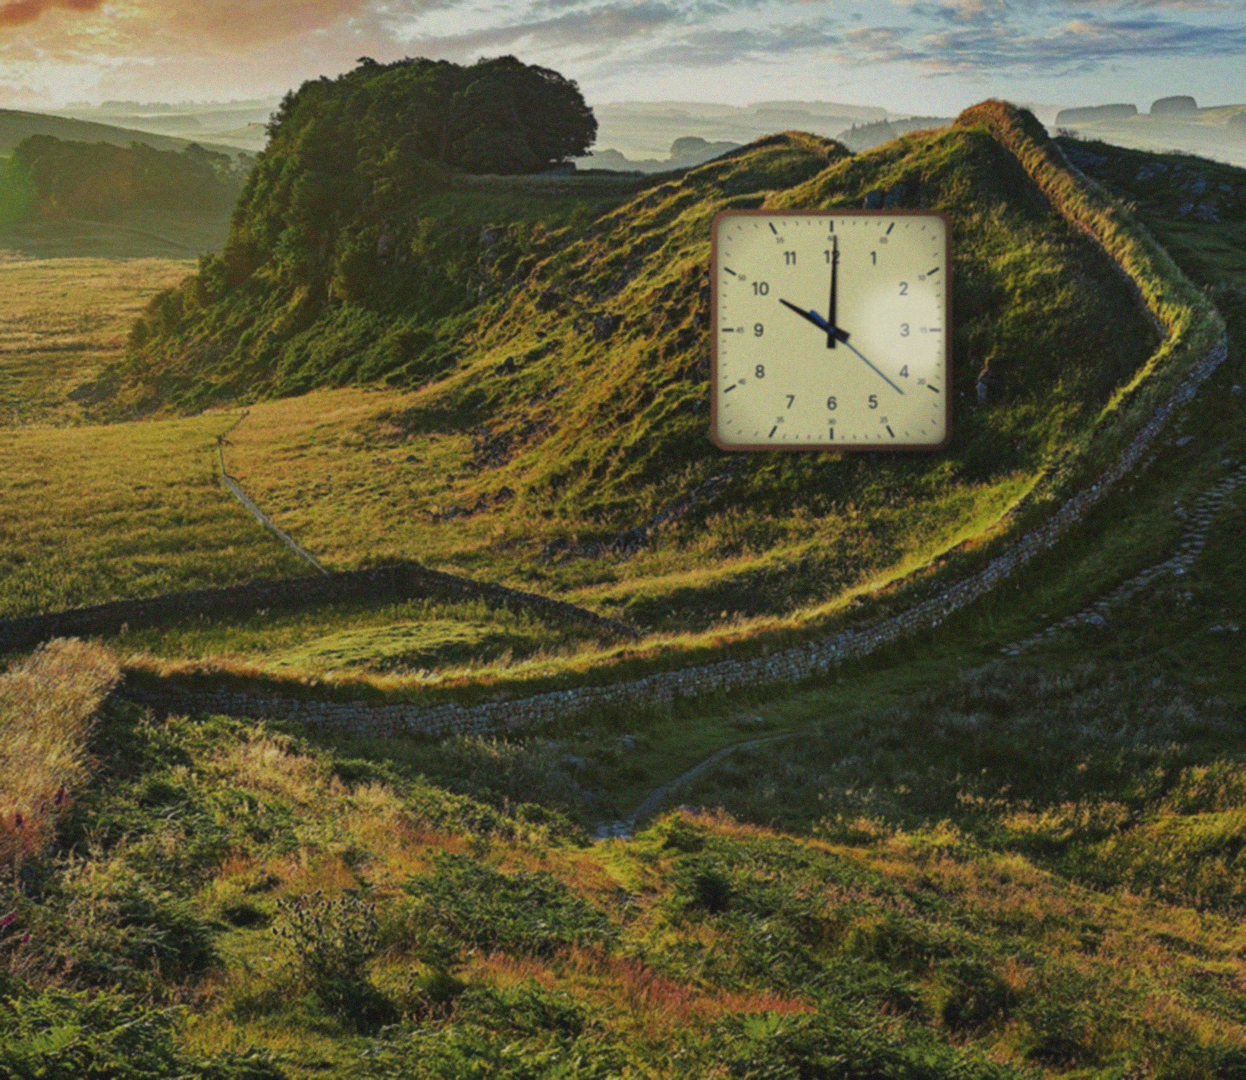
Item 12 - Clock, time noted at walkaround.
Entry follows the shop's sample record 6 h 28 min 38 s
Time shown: 10 h 00 min 22 s
